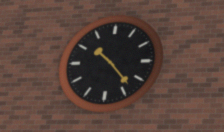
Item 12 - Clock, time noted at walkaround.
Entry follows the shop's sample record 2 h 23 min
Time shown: 10 h 23 min
